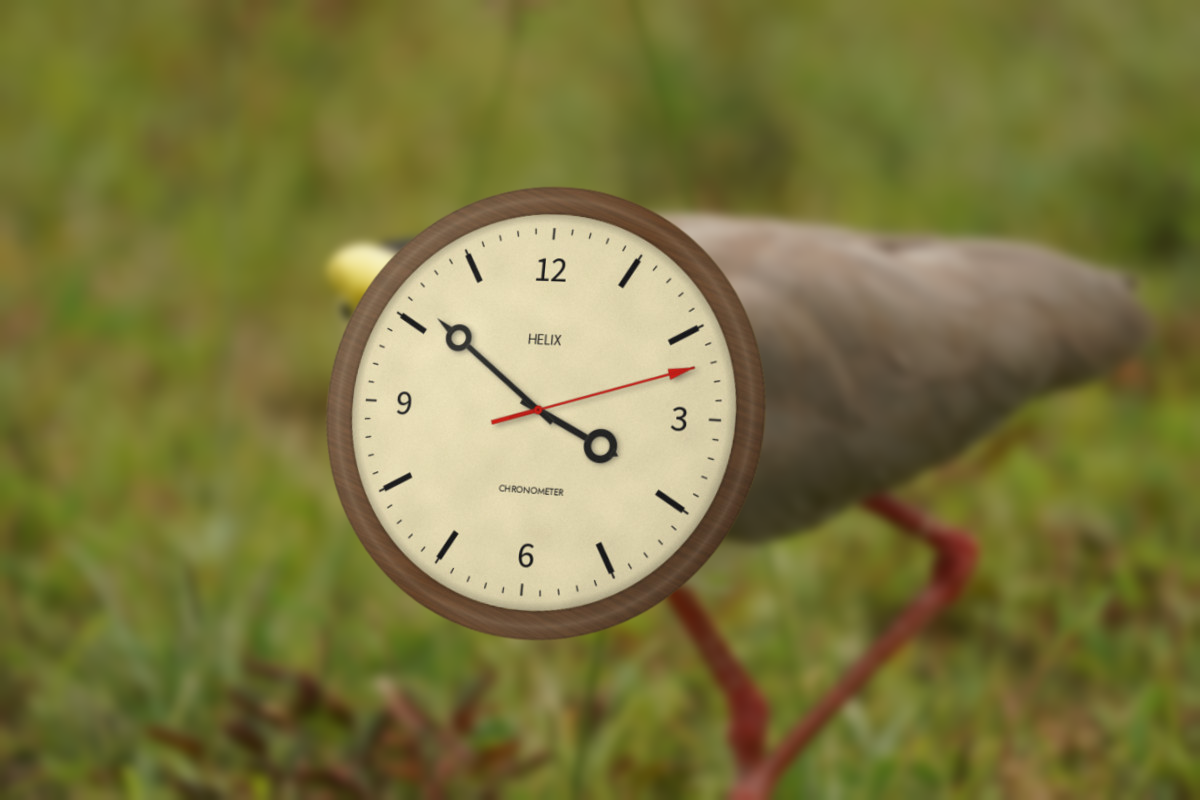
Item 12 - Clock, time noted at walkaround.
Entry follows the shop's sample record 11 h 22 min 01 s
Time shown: 3 h 51 min 12 s
